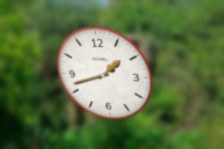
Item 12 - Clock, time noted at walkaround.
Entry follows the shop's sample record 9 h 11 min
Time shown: 1 h 42 min
